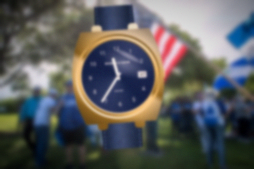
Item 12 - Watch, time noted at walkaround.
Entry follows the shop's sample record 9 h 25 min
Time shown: 11 h 36 min
